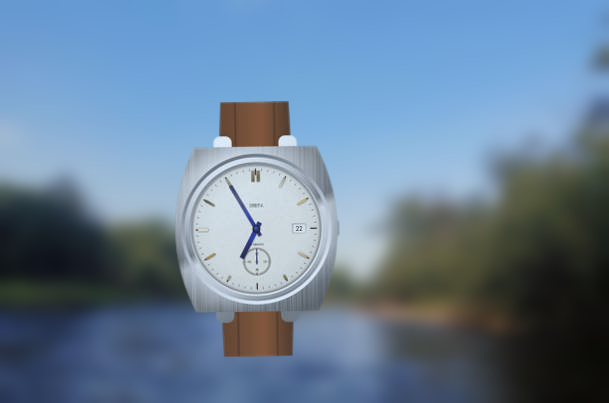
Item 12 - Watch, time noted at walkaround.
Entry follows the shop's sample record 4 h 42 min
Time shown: 6 h 55 min
